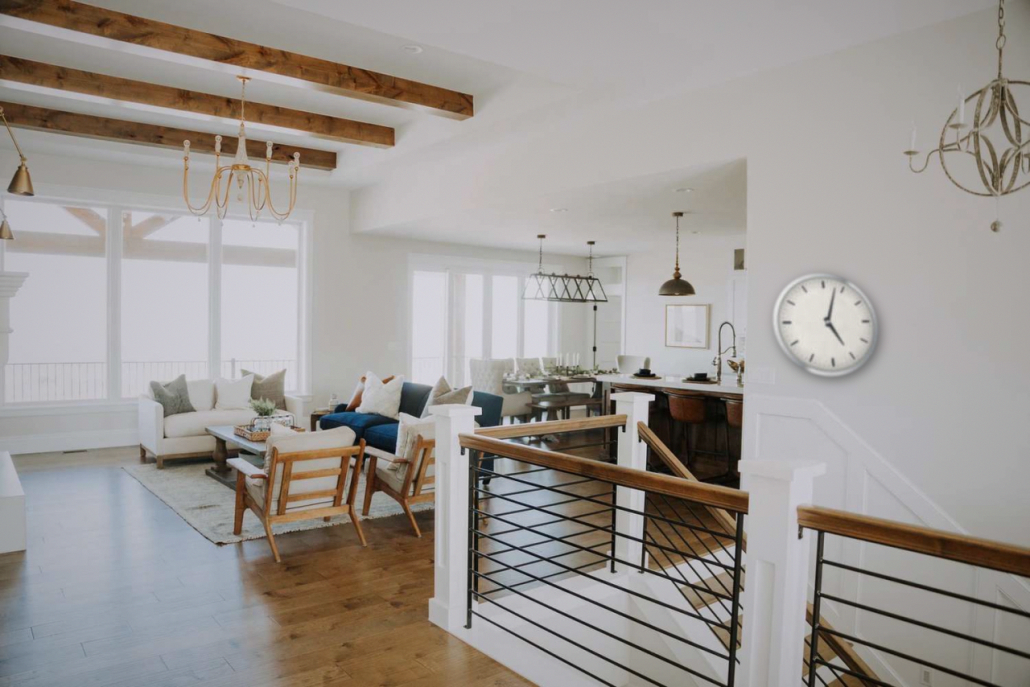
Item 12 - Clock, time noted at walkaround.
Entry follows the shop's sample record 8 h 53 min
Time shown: 5 h 03 min
